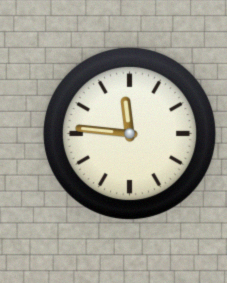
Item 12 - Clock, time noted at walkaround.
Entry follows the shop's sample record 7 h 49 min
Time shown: 11 h 46 min
